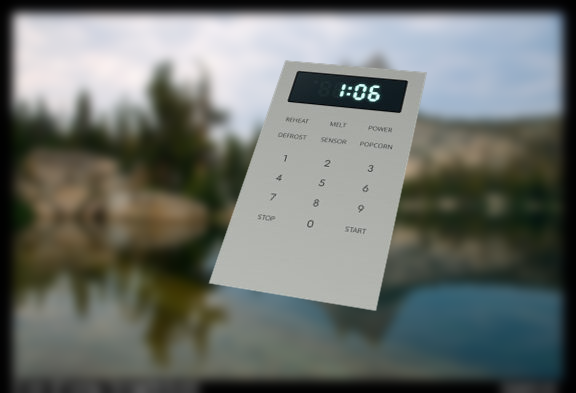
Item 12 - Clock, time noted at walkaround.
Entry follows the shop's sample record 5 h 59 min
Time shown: 1 h 06 min
